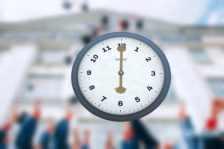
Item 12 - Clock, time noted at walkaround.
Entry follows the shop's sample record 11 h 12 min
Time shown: 6 h 00 min
